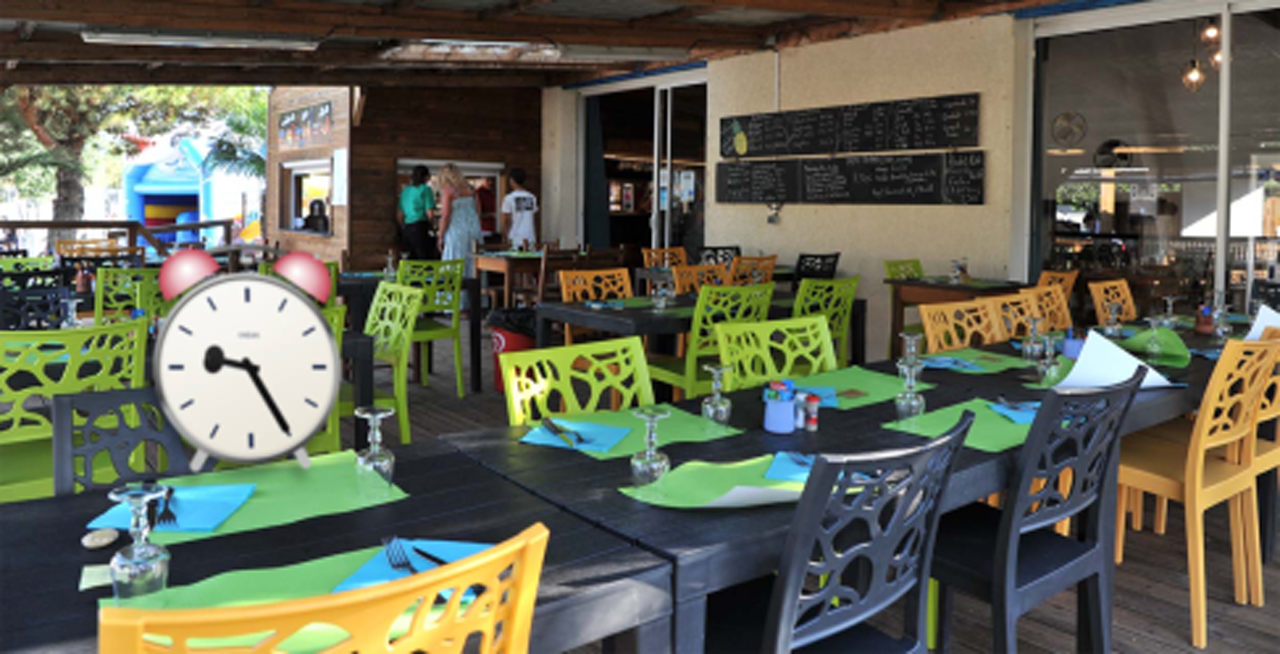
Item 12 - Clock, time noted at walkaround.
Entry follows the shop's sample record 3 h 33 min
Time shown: 9 h 25 min
